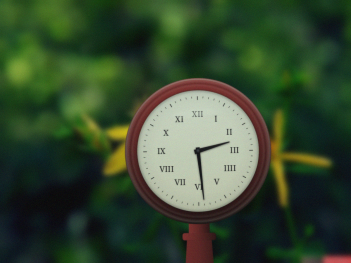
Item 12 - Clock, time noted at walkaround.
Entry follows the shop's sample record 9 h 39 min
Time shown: 2 h 29 min
